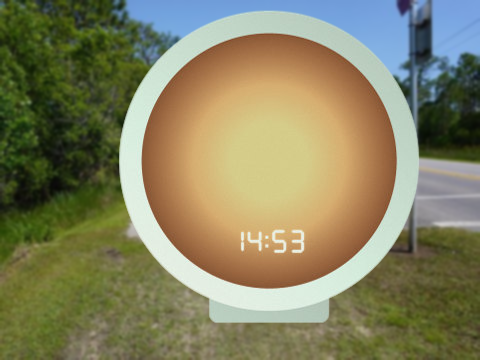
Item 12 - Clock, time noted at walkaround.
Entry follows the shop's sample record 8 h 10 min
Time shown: 14 h 53 min
